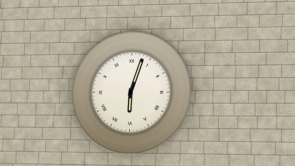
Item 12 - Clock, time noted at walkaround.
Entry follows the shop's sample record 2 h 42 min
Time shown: 6 h 03 min
